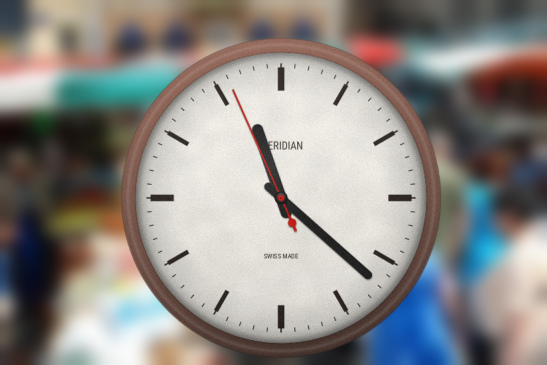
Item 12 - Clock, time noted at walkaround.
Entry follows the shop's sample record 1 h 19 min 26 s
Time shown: 11 h 21 min 56 s
